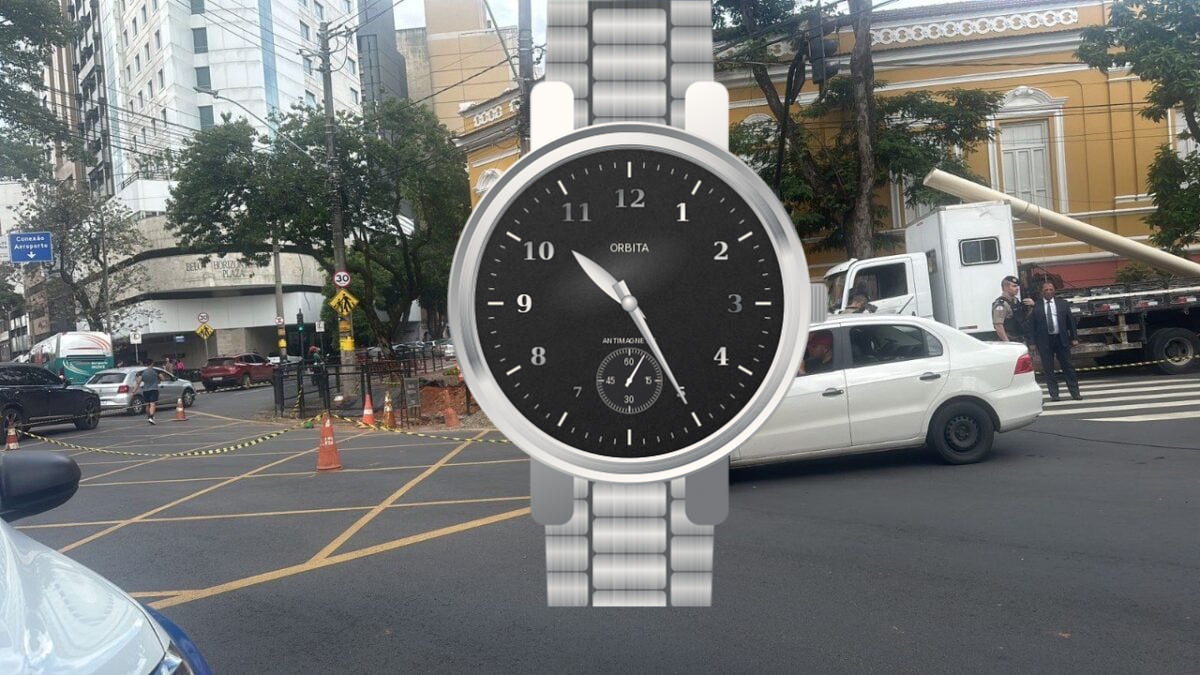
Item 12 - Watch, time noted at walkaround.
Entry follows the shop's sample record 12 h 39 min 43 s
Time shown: 10 h 25 min 05 s
